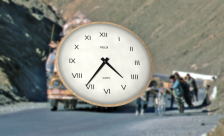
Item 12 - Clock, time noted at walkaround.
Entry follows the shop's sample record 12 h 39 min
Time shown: 4 h 36 min
